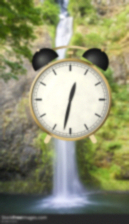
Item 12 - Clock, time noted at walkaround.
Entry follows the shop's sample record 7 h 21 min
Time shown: 12 h 32 min
